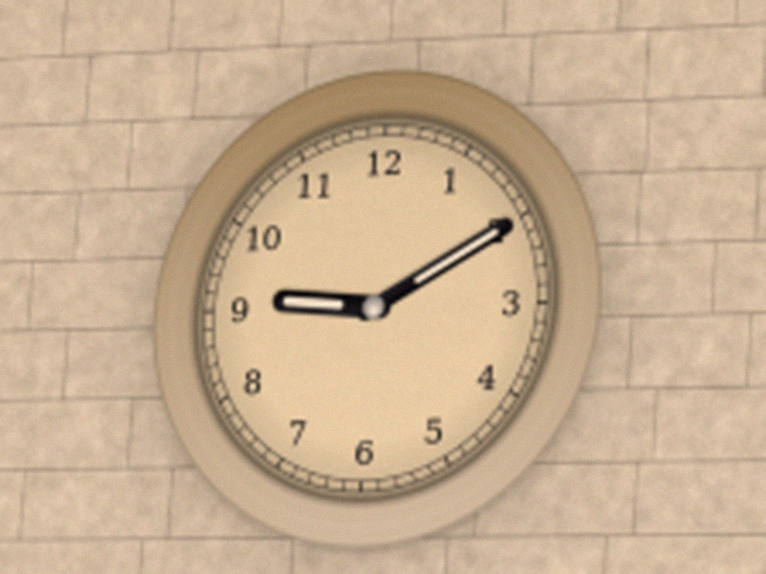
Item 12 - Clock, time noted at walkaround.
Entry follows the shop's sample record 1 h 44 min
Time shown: 9 h 10 min
